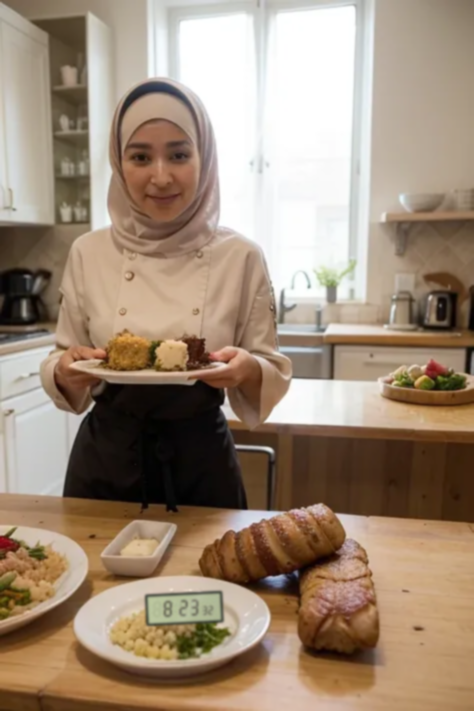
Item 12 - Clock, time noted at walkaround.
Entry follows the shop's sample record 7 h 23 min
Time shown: 8 h 23 min
